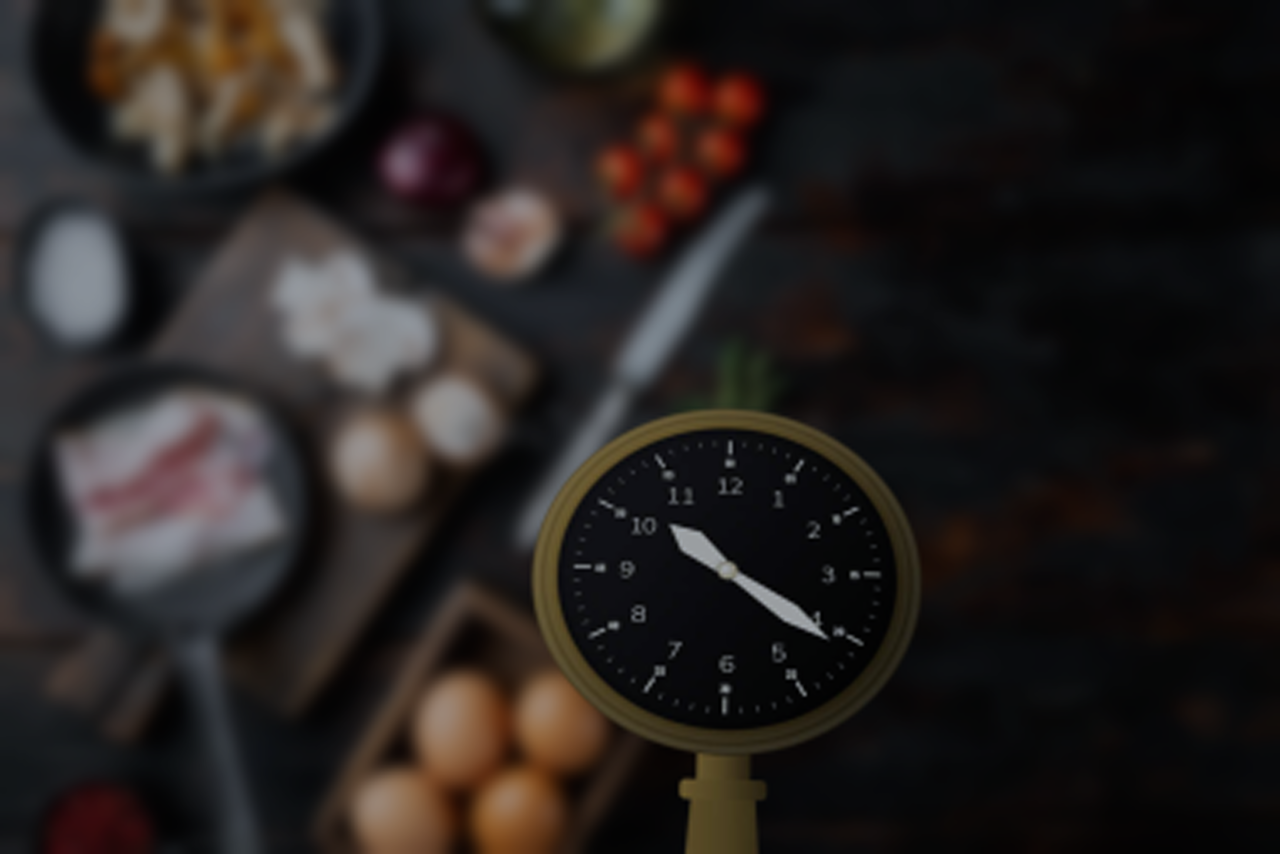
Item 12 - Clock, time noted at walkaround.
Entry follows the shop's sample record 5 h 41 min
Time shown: 10 h 21 min
